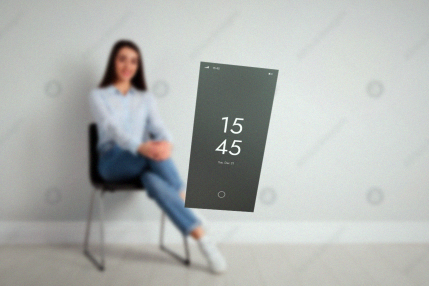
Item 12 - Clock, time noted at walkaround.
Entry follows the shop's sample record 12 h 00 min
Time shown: 15 h 45 min
